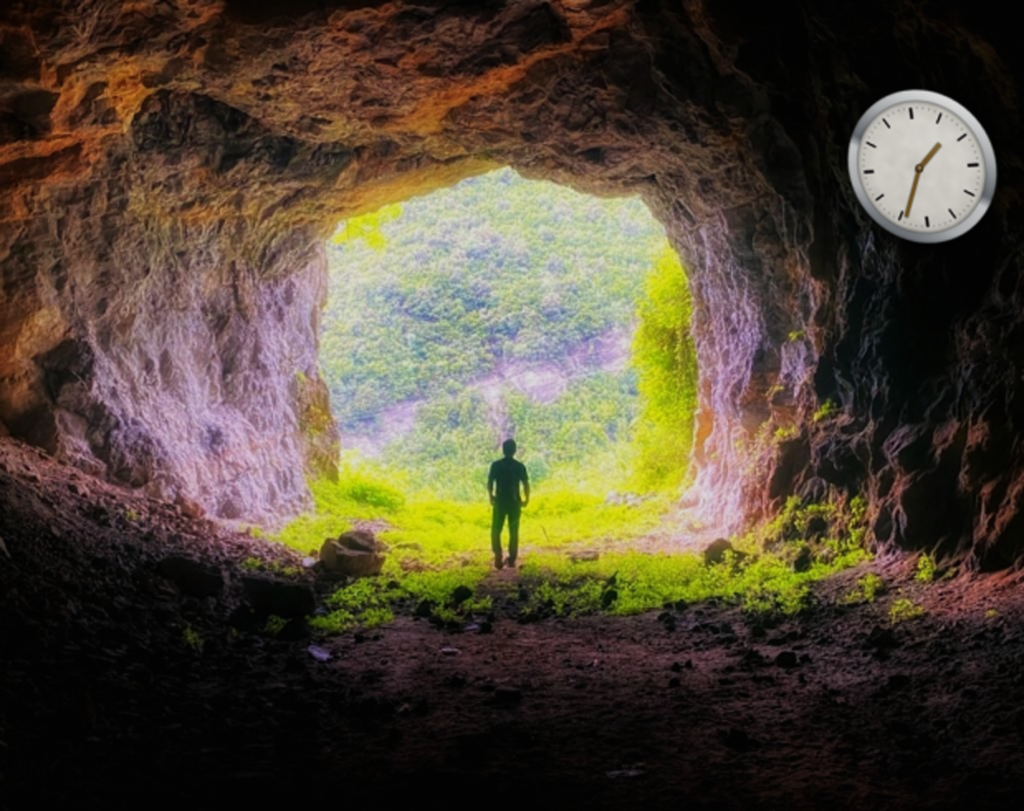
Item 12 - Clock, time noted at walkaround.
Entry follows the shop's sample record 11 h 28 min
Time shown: 1 h 34 min
